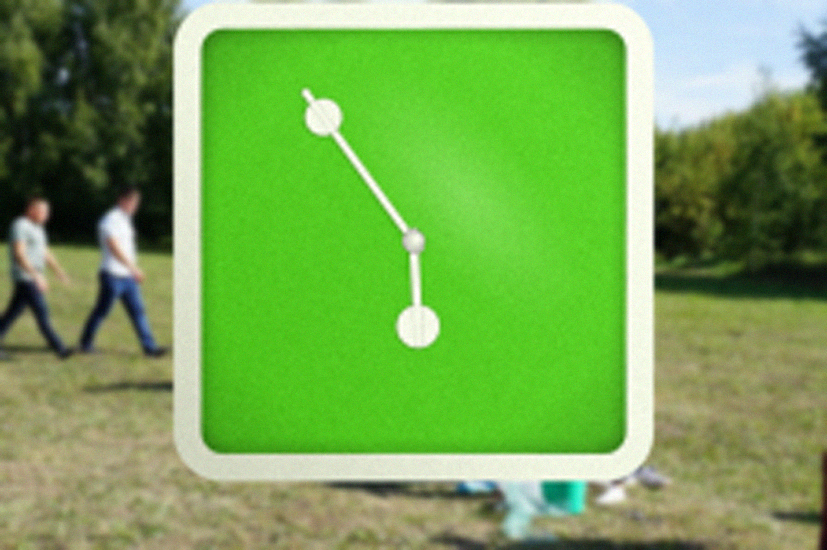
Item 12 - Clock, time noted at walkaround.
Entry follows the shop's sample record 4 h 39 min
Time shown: 5 h 54 min
